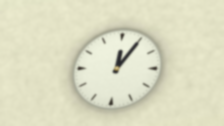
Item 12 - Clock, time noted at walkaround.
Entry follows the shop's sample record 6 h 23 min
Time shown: 12 h 05 min
